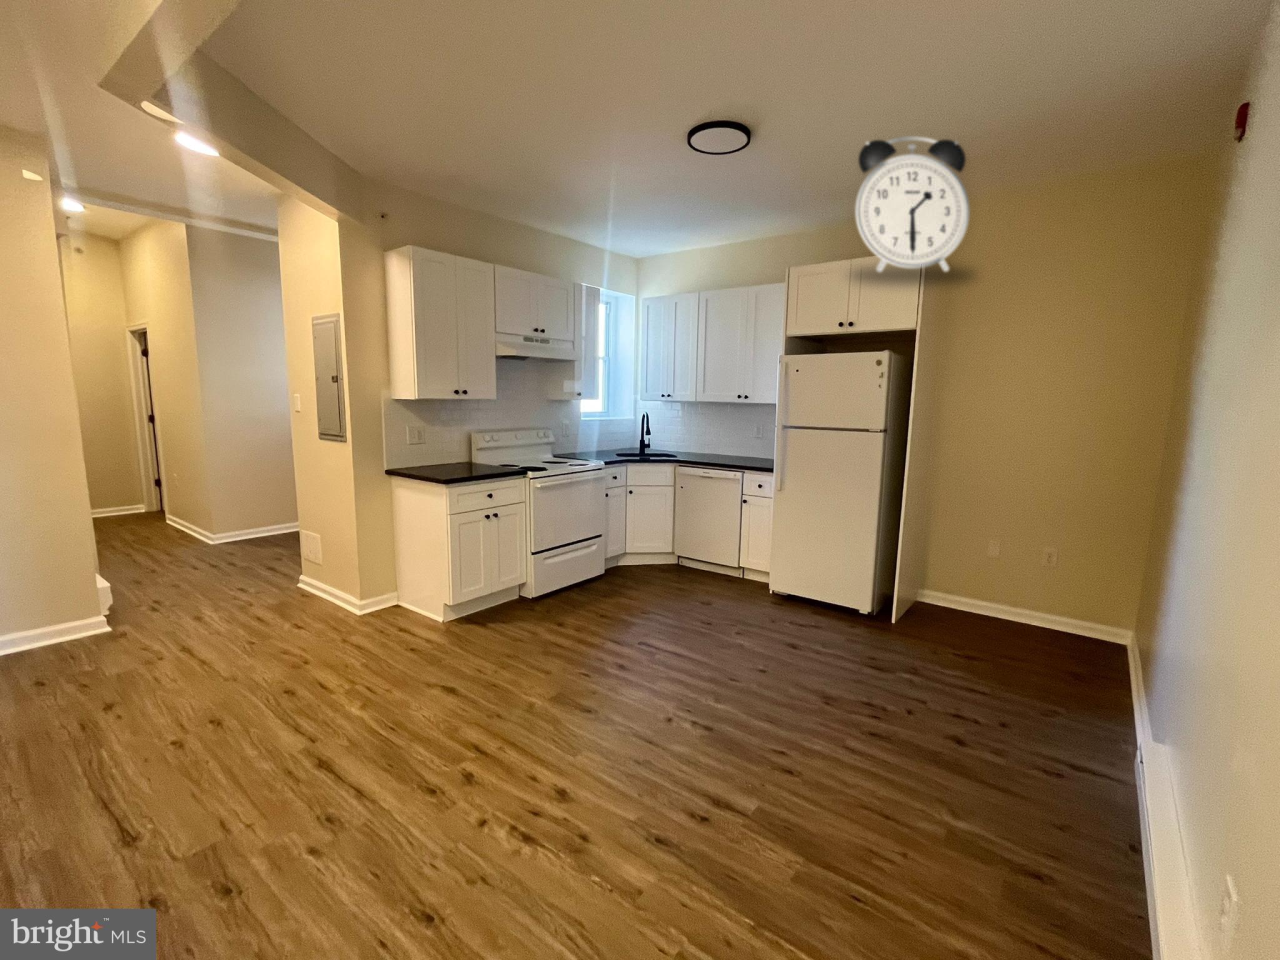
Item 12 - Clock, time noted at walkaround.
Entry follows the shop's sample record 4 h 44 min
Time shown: 1 h 30 min
